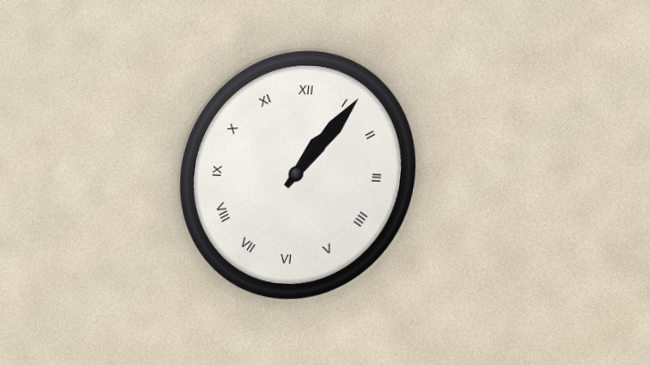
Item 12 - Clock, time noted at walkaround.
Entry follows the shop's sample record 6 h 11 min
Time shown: 1 h 06 min
